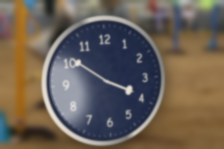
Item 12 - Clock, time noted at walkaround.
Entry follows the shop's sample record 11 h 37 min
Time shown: 3 h 51 min
